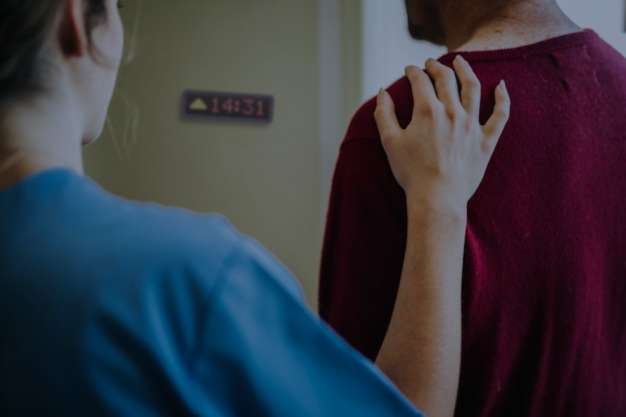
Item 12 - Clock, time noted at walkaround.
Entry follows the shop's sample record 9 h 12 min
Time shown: 14 h 31 min
